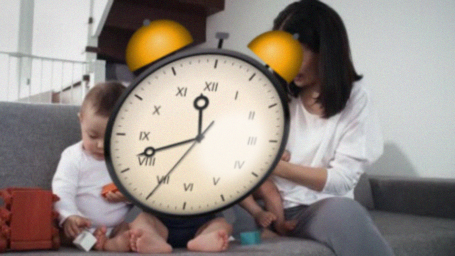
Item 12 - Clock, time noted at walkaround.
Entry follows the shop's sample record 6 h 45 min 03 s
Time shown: 11 h 41 min 35 s
